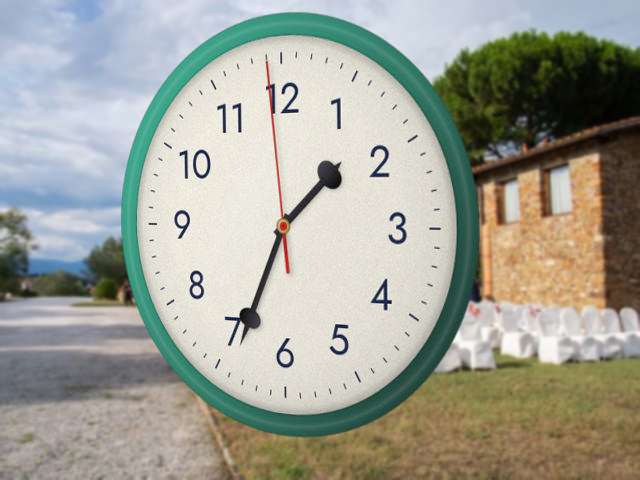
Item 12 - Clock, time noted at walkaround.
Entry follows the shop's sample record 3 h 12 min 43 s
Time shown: 1 h 33 min 59 s
